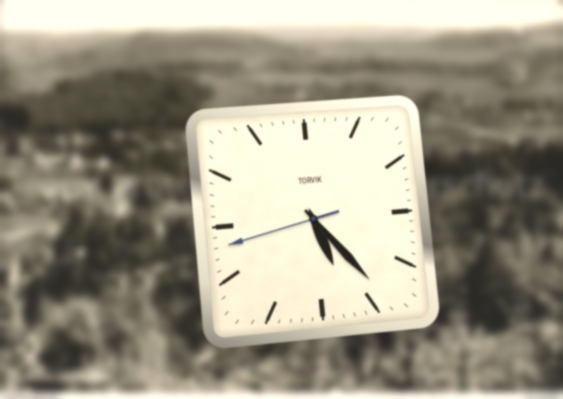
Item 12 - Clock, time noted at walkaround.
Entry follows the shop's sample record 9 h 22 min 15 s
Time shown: 5 h 23 min 43 s
